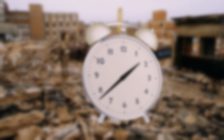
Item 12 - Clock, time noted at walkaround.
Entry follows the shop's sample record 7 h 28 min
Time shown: 1 h 38 min
